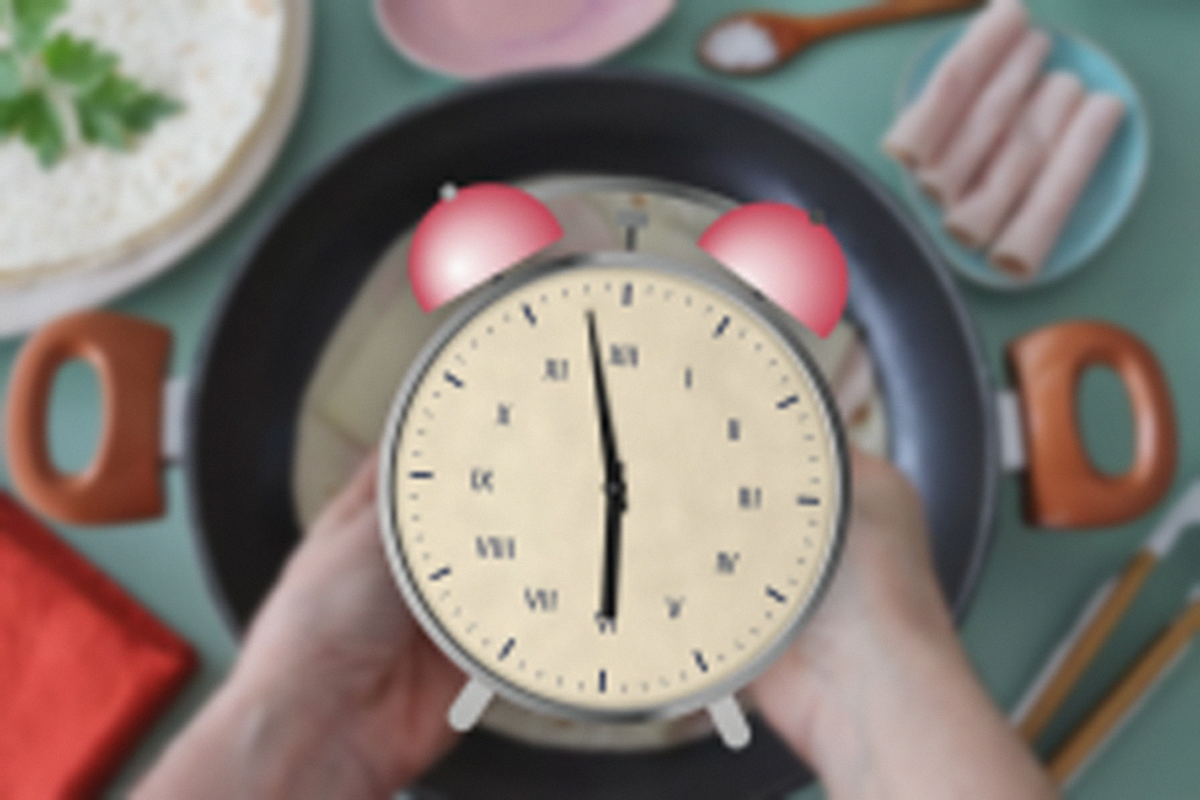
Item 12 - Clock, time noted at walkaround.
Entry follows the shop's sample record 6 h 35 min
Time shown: 5 h 58 min
